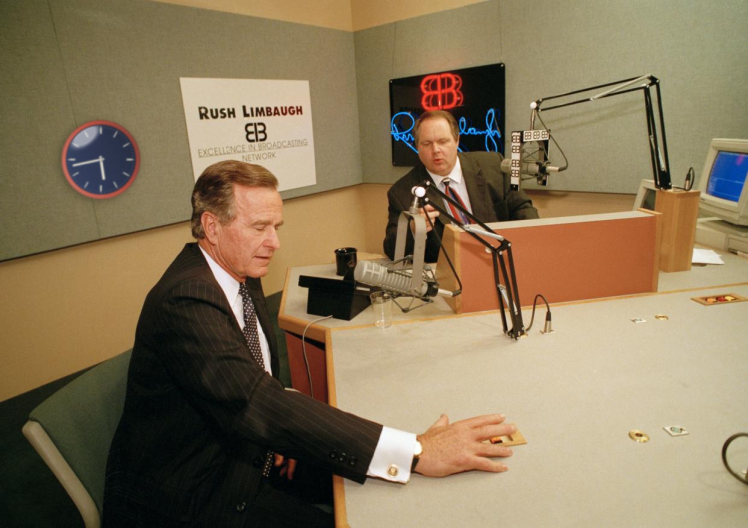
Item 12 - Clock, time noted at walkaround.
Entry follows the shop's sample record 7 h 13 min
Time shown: 5 h 43 min
